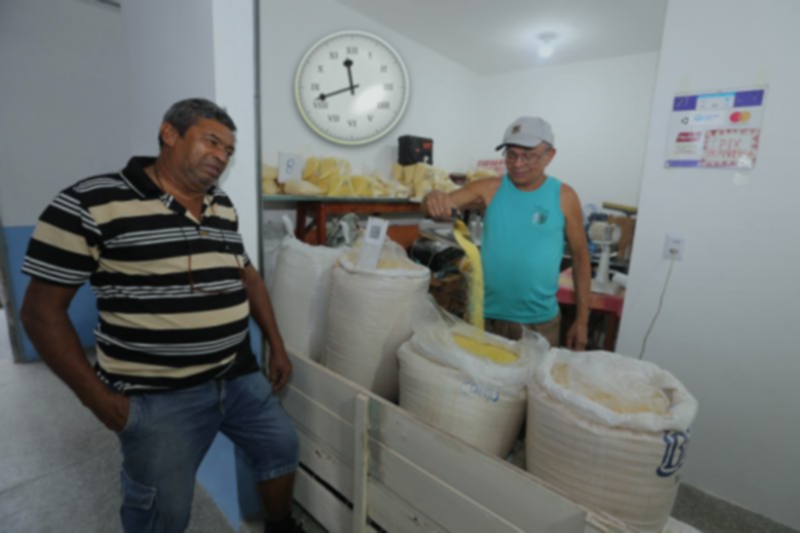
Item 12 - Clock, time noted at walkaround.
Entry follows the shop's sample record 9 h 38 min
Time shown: 11 h 42 min
